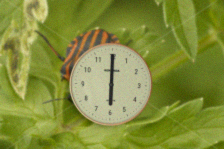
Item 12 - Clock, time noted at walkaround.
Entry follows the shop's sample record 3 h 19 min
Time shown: 6 h 00 min
